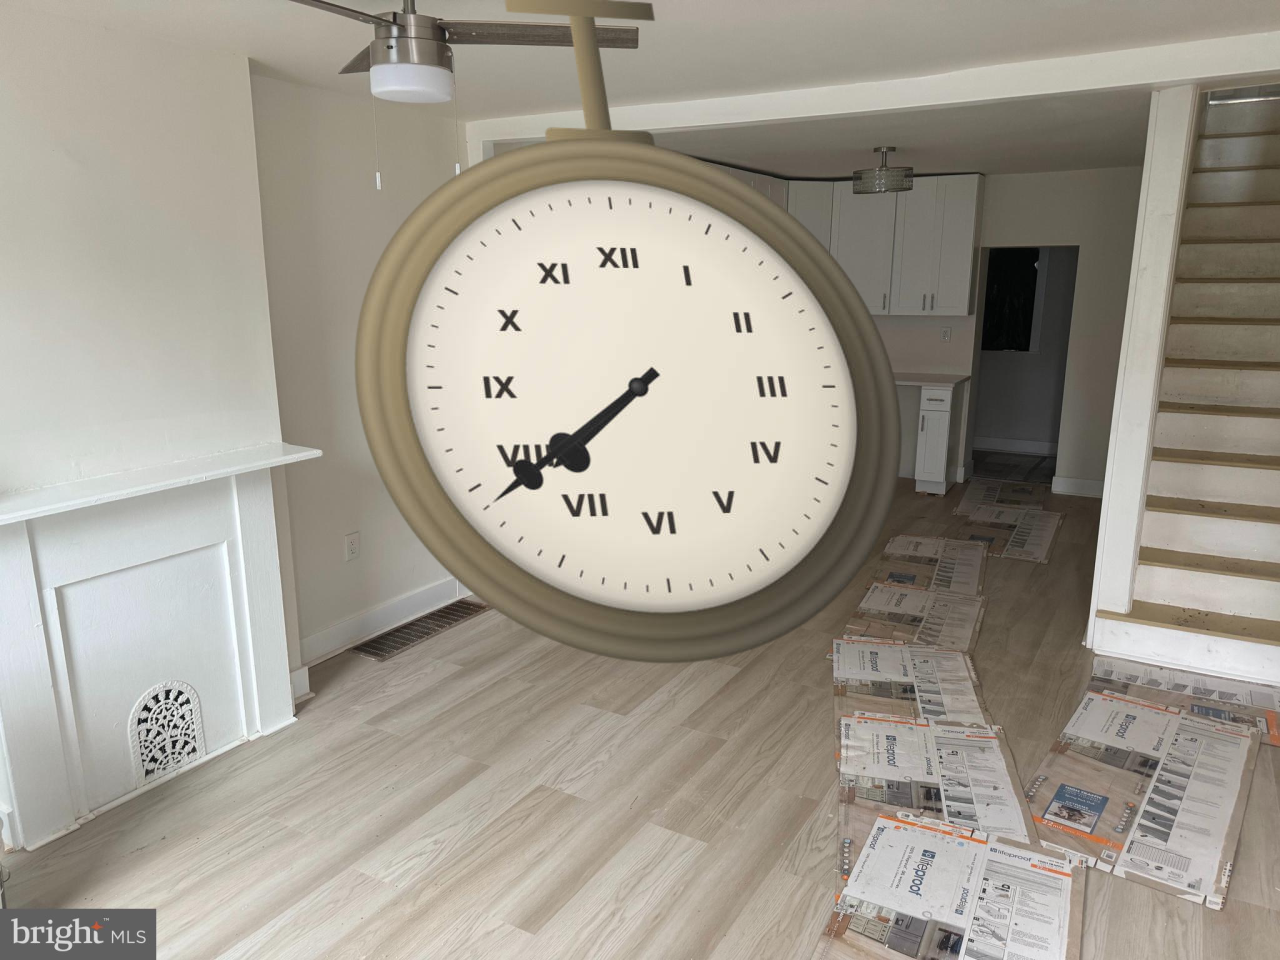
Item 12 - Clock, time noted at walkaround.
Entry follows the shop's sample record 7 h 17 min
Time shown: 7 h 39 min
